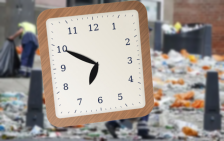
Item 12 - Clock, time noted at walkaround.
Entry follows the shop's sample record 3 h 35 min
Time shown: 6 h 50 min
